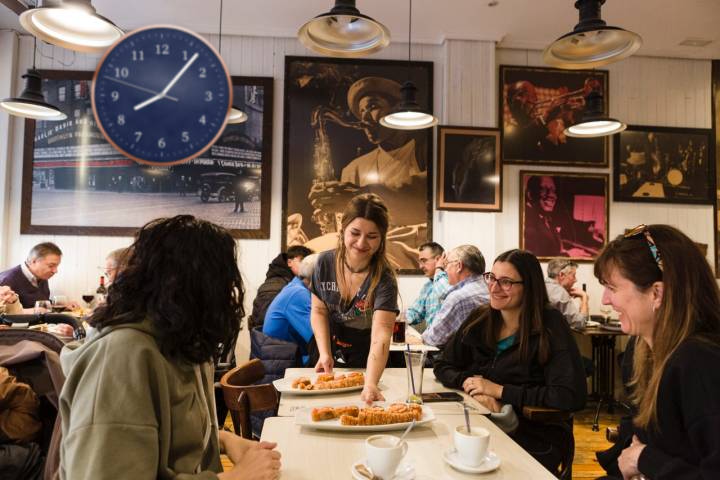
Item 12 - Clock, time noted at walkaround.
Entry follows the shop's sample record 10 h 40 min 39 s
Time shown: 8 h 06 min 48 s
